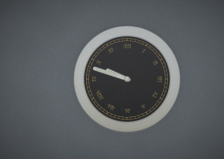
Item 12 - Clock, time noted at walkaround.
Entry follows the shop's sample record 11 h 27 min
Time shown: 9 h 48 min
